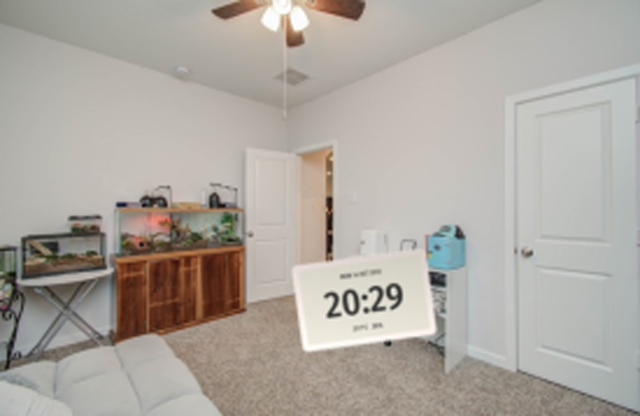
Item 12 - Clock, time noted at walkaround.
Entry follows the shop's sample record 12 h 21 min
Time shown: 20 h 29 min
